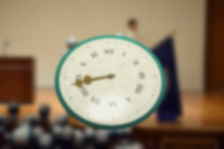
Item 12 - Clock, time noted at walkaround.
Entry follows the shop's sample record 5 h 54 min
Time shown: 8 h 43 min
